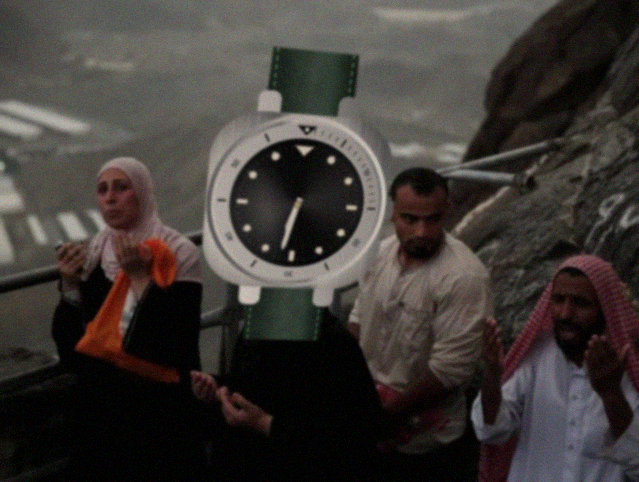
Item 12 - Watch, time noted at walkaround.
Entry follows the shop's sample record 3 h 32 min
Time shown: 6 h 32 min
